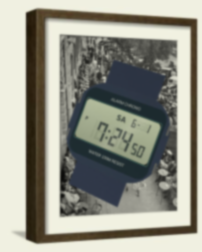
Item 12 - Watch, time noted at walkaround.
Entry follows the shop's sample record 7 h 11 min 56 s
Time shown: 7 h 24 min 50 s
